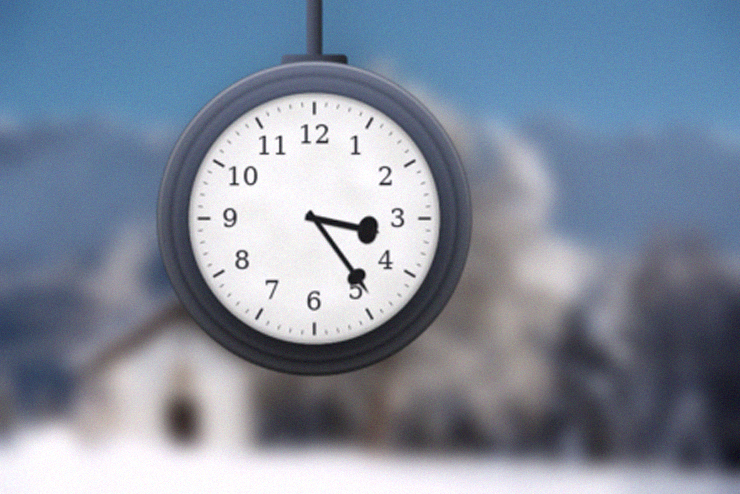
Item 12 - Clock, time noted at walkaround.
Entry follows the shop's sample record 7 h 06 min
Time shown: 3 h 24 min
